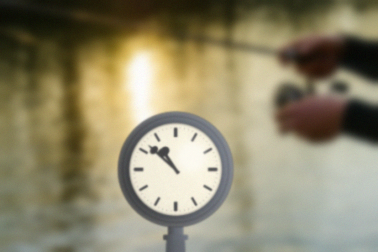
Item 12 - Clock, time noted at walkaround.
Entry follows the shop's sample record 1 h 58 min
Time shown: 10 h 52 min
